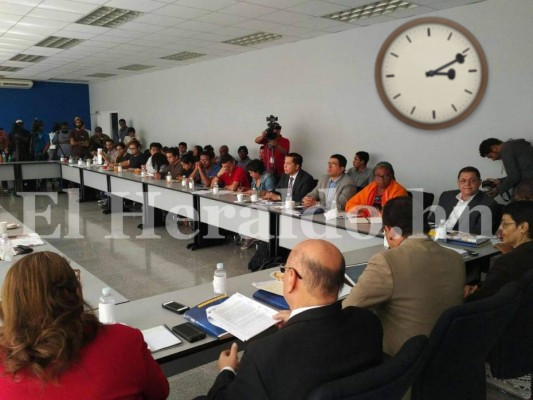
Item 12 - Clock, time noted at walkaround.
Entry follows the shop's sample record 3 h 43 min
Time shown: 3 h 11 min
